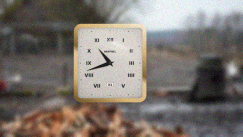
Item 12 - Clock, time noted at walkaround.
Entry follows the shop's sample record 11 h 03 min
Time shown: 10 h 42 min
